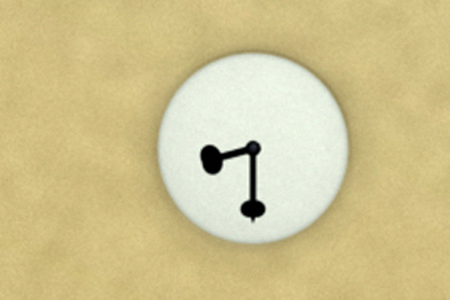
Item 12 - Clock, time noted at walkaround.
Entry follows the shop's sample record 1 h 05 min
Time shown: 8 h 30 min
